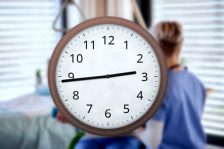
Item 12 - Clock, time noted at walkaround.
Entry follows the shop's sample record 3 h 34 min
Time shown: 2 h 44 min
